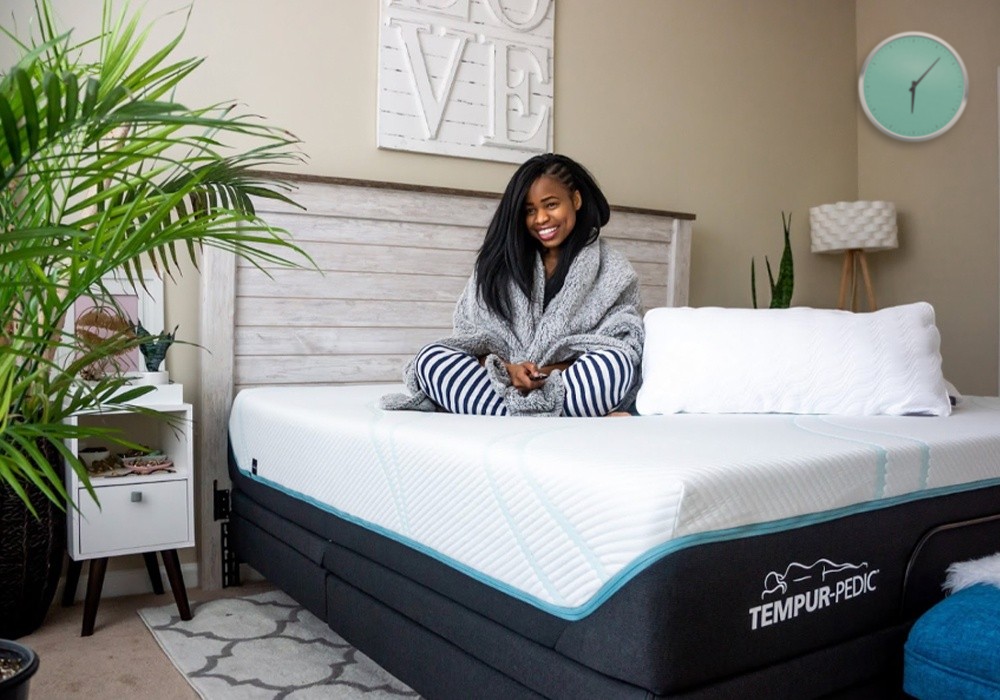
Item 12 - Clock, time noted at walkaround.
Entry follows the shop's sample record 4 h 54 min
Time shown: 6 h 07 min
